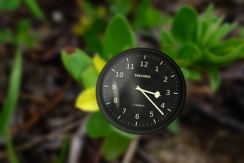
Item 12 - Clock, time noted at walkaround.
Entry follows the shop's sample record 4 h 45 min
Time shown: 3 h 22 min
